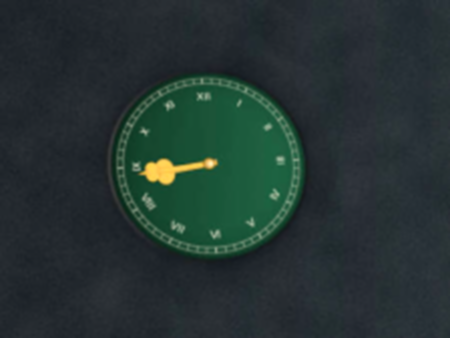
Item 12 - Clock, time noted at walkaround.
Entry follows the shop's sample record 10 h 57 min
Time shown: 8 h 44 min
